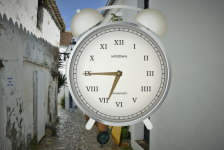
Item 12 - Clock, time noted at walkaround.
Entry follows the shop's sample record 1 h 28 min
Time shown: 6 h 45 min
